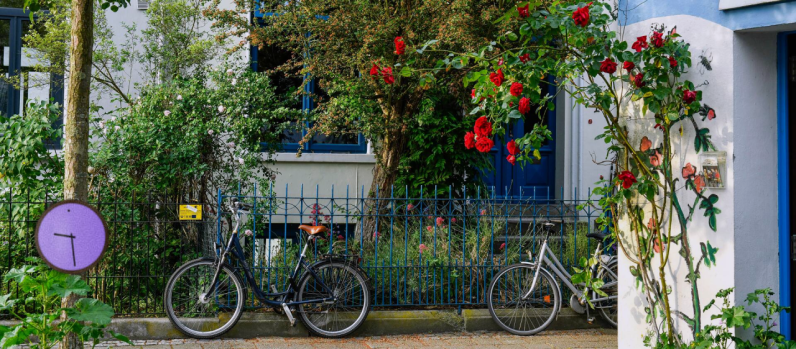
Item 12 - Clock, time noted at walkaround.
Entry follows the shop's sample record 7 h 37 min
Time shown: 9 h 30 min
